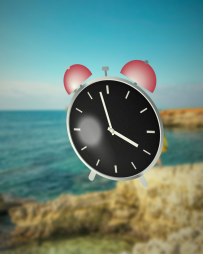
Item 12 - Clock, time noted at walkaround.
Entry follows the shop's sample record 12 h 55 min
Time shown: 3 h 58 min
